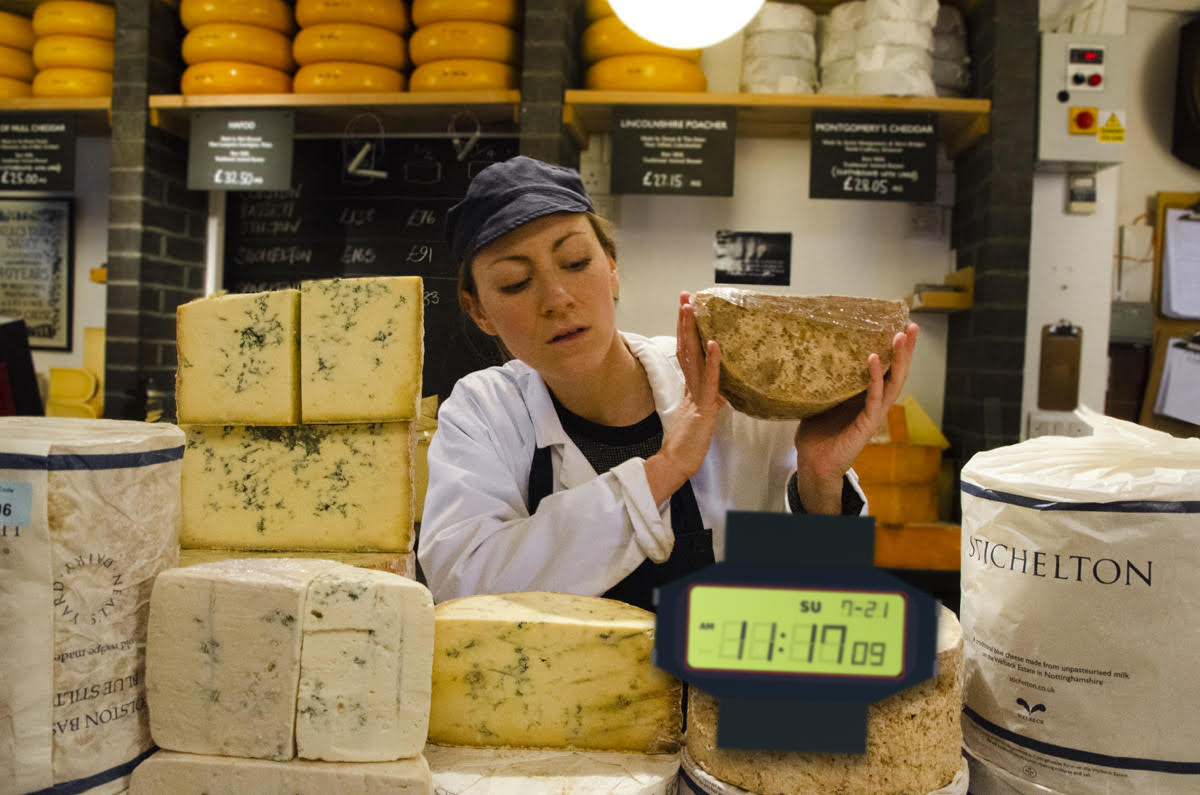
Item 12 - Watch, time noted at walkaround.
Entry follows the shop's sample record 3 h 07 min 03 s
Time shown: 11 h 17 min 09 s
